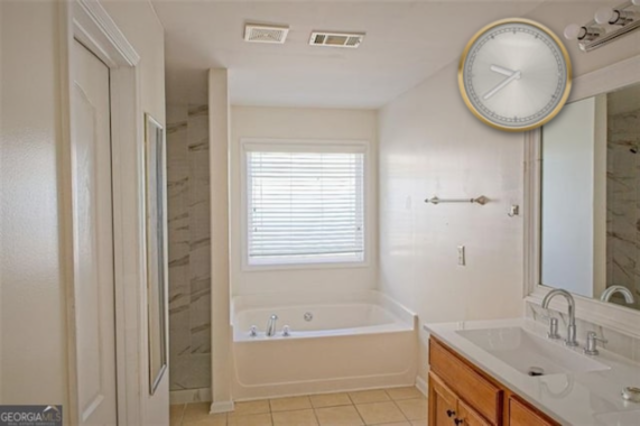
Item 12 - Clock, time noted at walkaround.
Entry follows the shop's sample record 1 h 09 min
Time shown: 9 h 39 min
